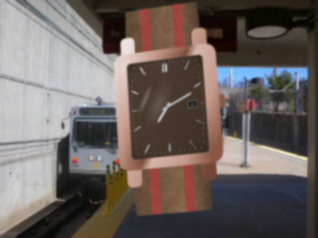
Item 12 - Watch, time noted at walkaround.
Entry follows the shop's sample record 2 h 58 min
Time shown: 7 h 11 min
